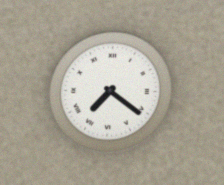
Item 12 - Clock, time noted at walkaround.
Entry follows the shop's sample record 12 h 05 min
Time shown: 7 h 21 min
